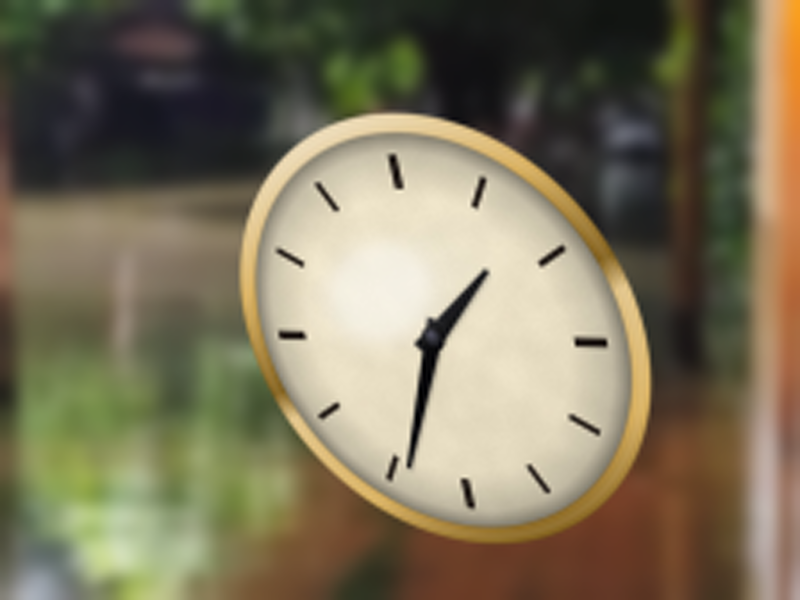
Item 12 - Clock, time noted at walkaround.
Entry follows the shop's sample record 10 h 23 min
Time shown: 1 h 34 min
